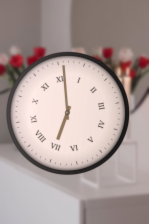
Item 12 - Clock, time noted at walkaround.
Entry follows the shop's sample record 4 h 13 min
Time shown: 7 h 01 min
